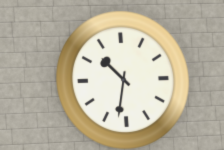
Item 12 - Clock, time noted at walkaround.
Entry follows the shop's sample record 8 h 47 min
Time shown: 10 h 32 min
